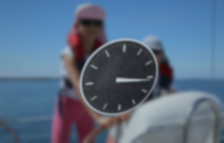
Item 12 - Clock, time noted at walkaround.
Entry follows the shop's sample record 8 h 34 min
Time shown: 3 h 16 min
